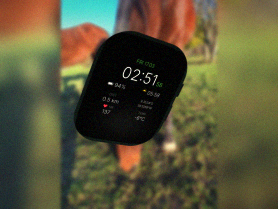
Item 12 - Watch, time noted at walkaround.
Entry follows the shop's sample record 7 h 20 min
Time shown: 2 h 51 min
